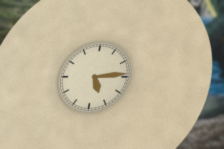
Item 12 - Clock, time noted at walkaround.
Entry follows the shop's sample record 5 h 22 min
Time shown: 5 h 14 min
